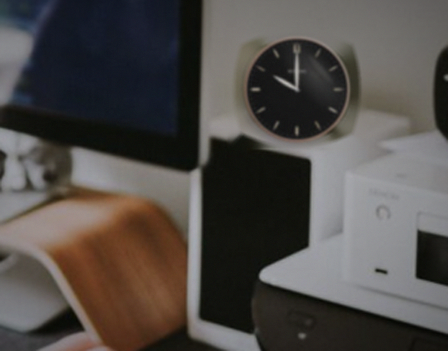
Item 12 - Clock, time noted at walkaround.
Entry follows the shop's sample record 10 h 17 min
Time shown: 10 h 00 min
